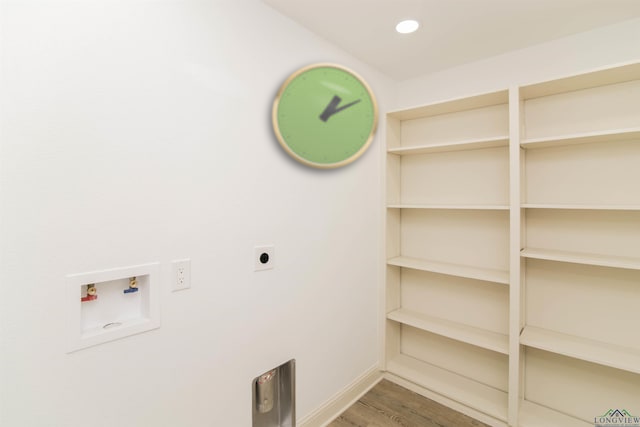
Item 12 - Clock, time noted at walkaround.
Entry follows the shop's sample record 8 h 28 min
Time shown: 1 h 11 min
